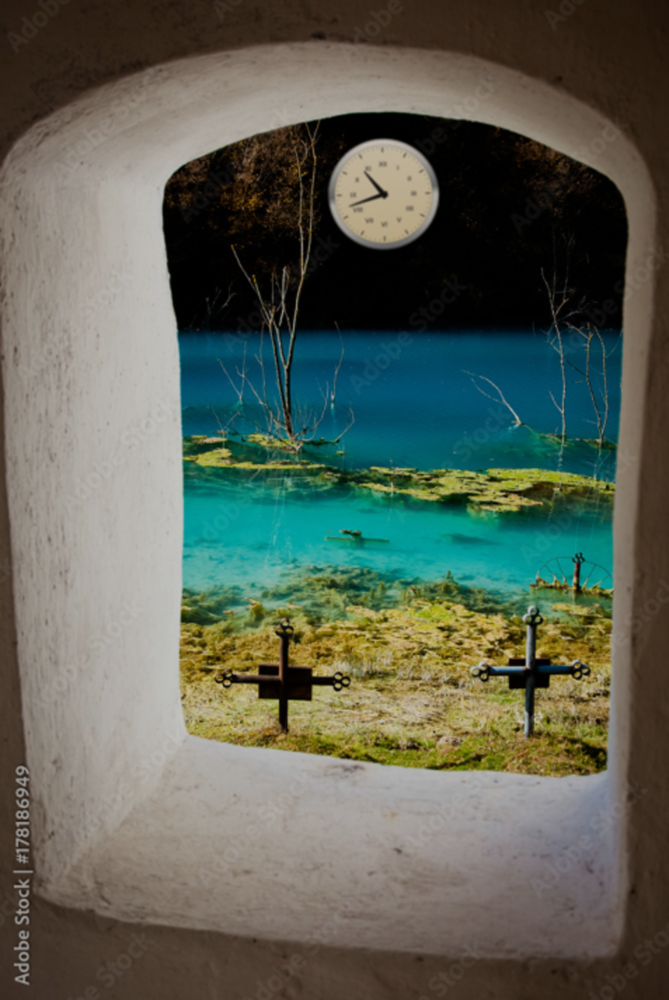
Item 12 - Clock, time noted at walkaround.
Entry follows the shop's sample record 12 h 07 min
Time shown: 10 h 42 min
